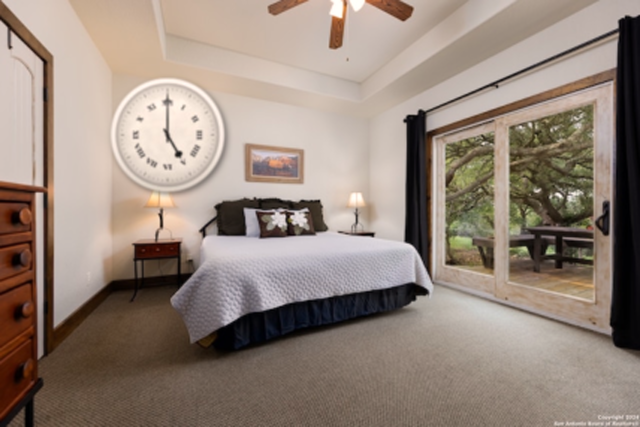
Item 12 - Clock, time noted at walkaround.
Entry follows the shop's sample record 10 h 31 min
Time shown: 5 h 00 min
